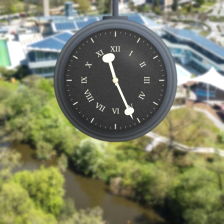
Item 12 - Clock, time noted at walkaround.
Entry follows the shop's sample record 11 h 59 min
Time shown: 11 h 26 min
